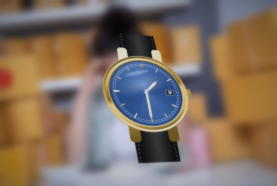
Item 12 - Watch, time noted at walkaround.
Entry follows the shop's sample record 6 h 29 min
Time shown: 1 h 30 min
